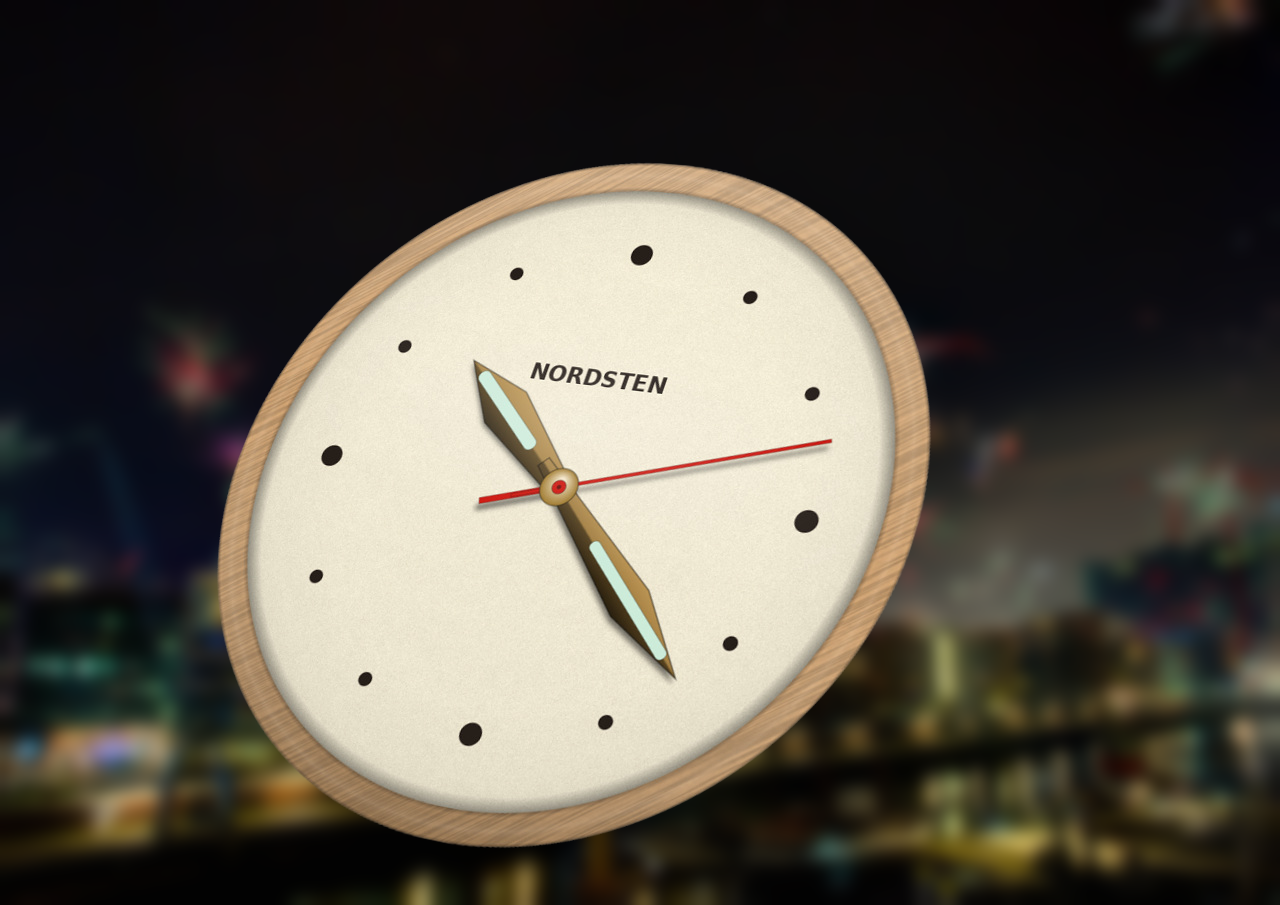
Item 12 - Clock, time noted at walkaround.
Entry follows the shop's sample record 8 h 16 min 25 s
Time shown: 10 h 22 min 12 s
